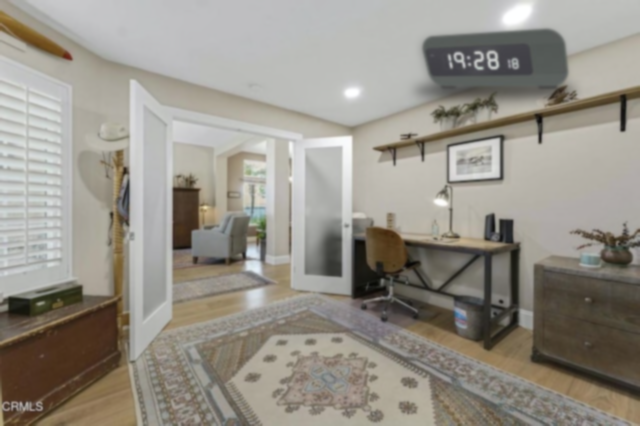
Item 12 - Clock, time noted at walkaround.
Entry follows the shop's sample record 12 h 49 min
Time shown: 19 h 28 min
